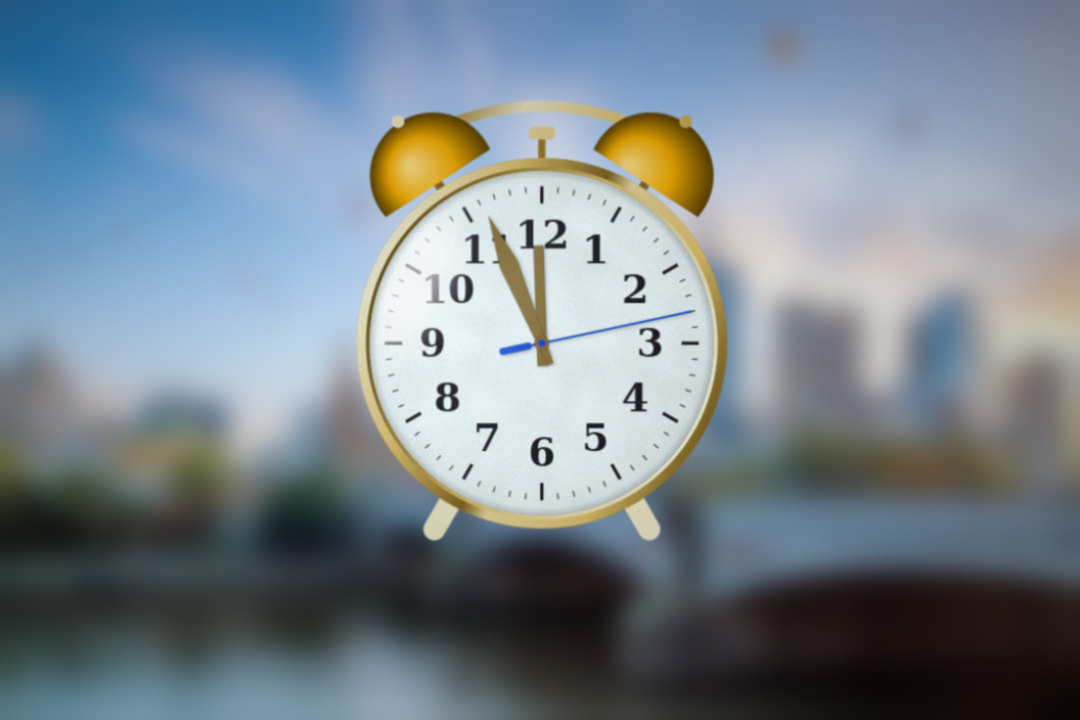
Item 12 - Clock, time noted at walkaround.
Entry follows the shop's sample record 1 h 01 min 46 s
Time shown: 11 h 56 min 13 s
